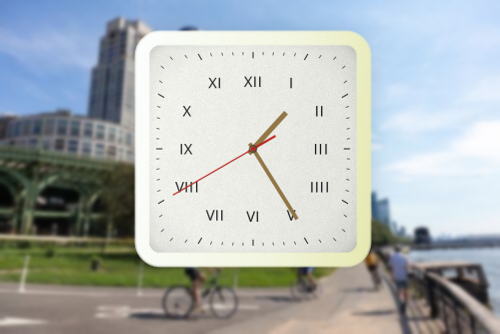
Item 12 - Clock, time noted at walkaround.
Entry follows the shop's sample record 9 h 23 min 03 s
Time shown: 1 h 24 min 40 s
